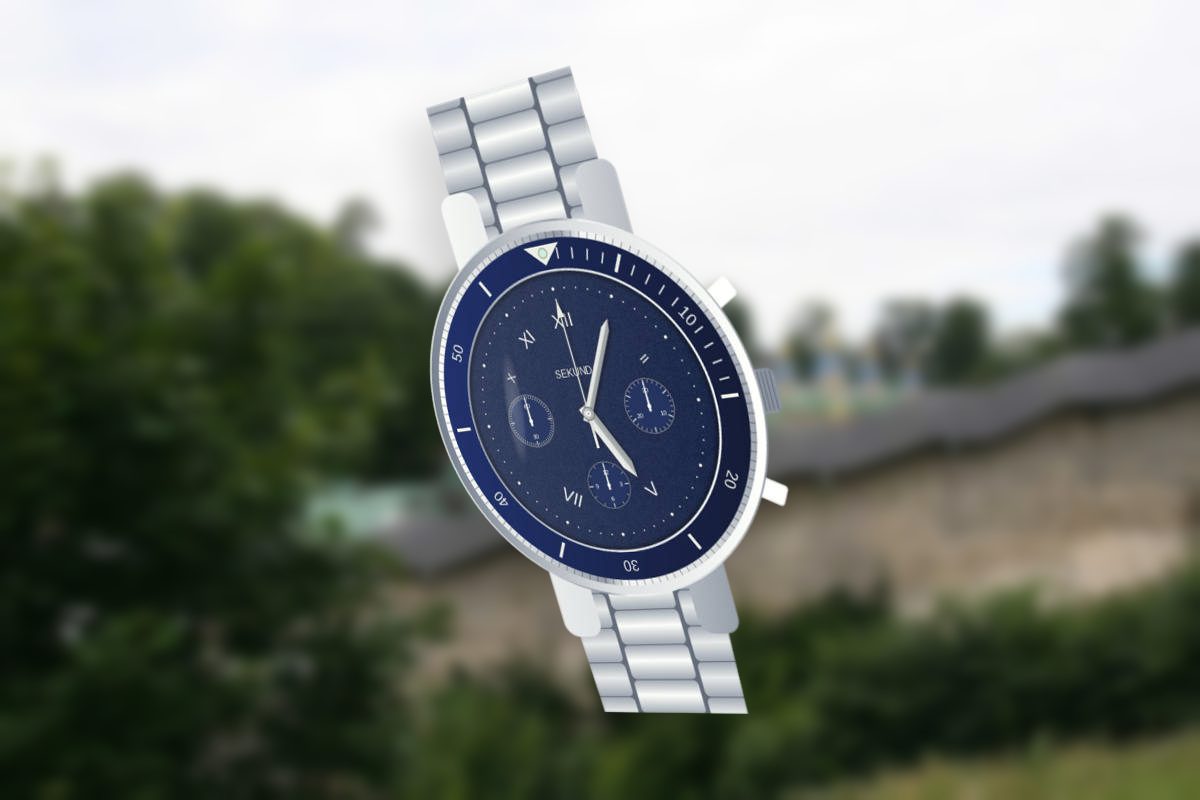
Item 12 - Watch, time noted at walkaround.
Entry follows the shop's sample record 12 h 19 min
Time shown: 5 h 05 min
